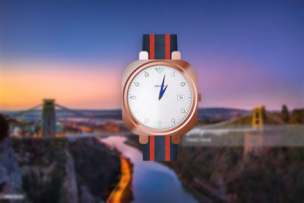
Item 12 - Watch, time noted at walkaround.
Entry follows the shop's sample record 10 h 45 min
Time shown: 1 h 02 min
